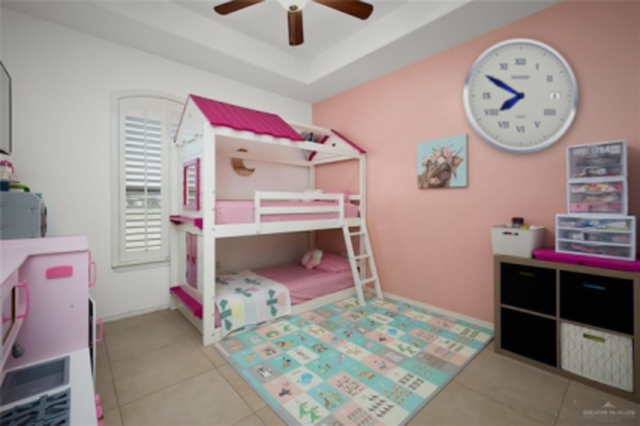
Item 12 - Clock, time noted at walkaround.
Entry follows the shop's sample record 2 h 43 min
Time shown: 7 h 50 min
